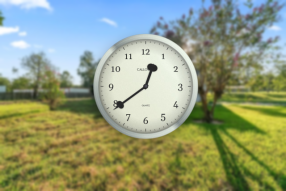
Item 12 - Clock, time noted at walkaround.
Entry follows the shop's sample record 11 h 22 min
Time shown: 12 h 39 min
